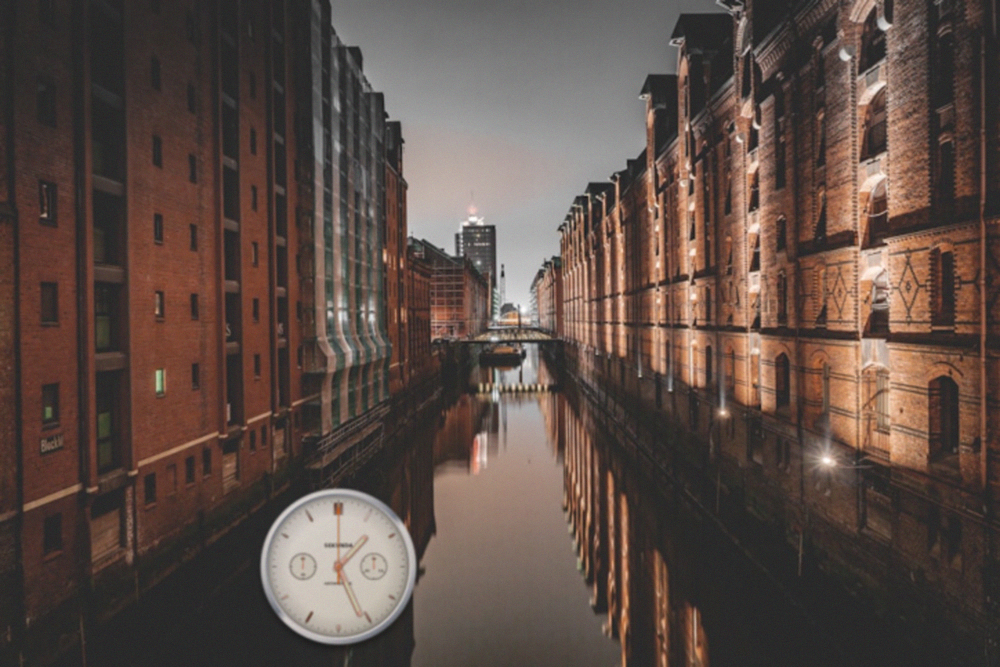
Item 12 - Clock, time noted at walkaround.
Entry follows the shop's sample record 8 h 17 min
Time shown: 1 h 26 min
